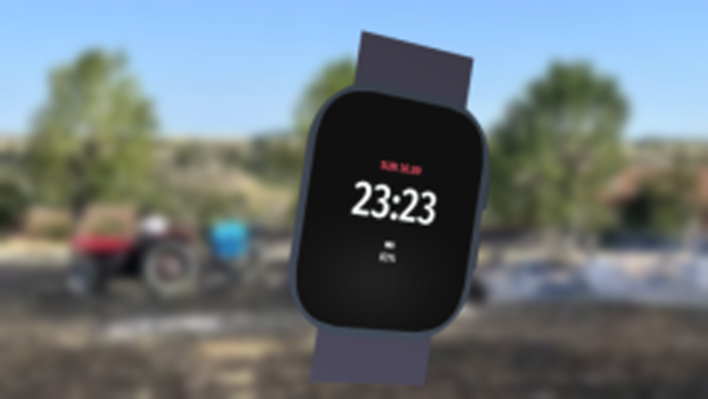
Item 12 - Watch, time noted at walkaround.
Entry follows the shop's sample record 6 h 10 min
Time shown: 23 h 23 min
